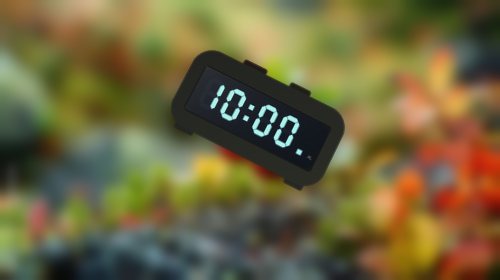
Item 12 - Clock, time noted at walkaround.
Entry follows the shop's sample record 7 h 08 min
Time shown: 10 h 00 min
